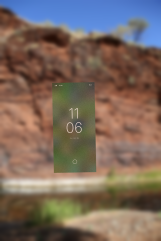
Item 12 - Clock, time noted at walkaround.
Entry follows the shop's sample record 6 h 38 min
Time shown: 11 h 06 min
